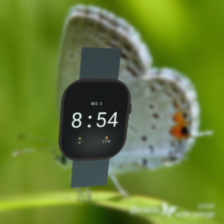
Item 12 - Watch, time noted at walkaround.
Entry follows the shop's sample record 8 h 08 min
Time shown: 8 h 54 min
